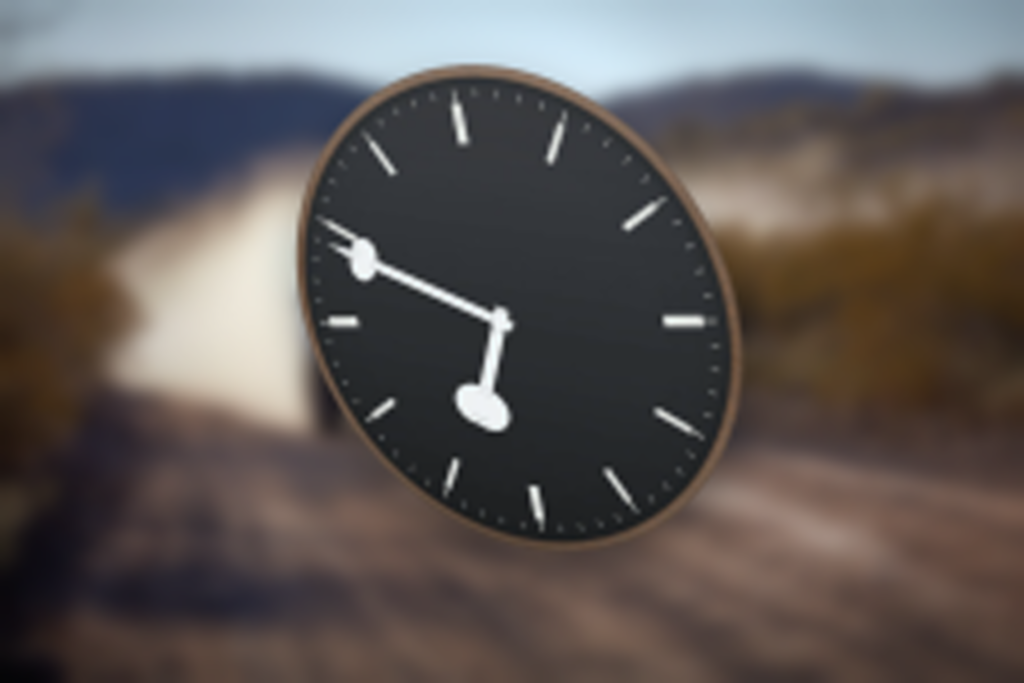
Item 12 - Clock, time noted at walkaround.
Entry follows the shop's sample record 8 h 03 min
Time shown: 6 h 49 min
